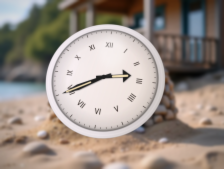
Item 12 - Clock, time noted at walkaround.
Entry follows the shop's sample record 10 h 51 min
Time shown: 2 h 40 min
